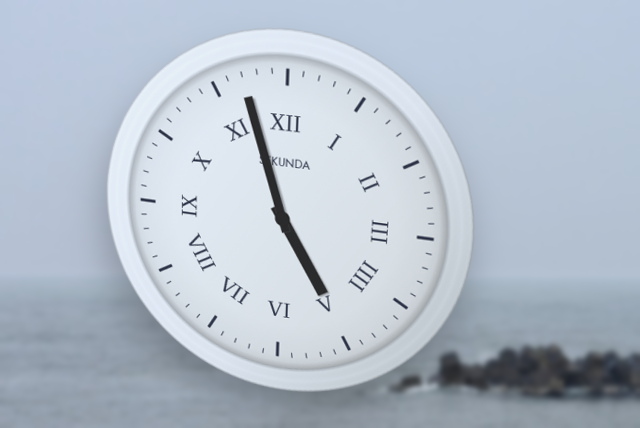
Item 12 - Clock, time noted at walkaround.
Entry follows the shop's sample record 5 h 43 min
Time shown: 4 h 57 min
